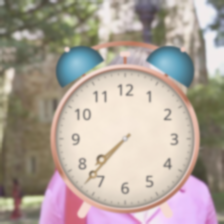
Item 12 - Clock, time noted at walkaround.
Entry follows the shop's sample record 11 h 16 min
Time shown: 7 h 37 min
